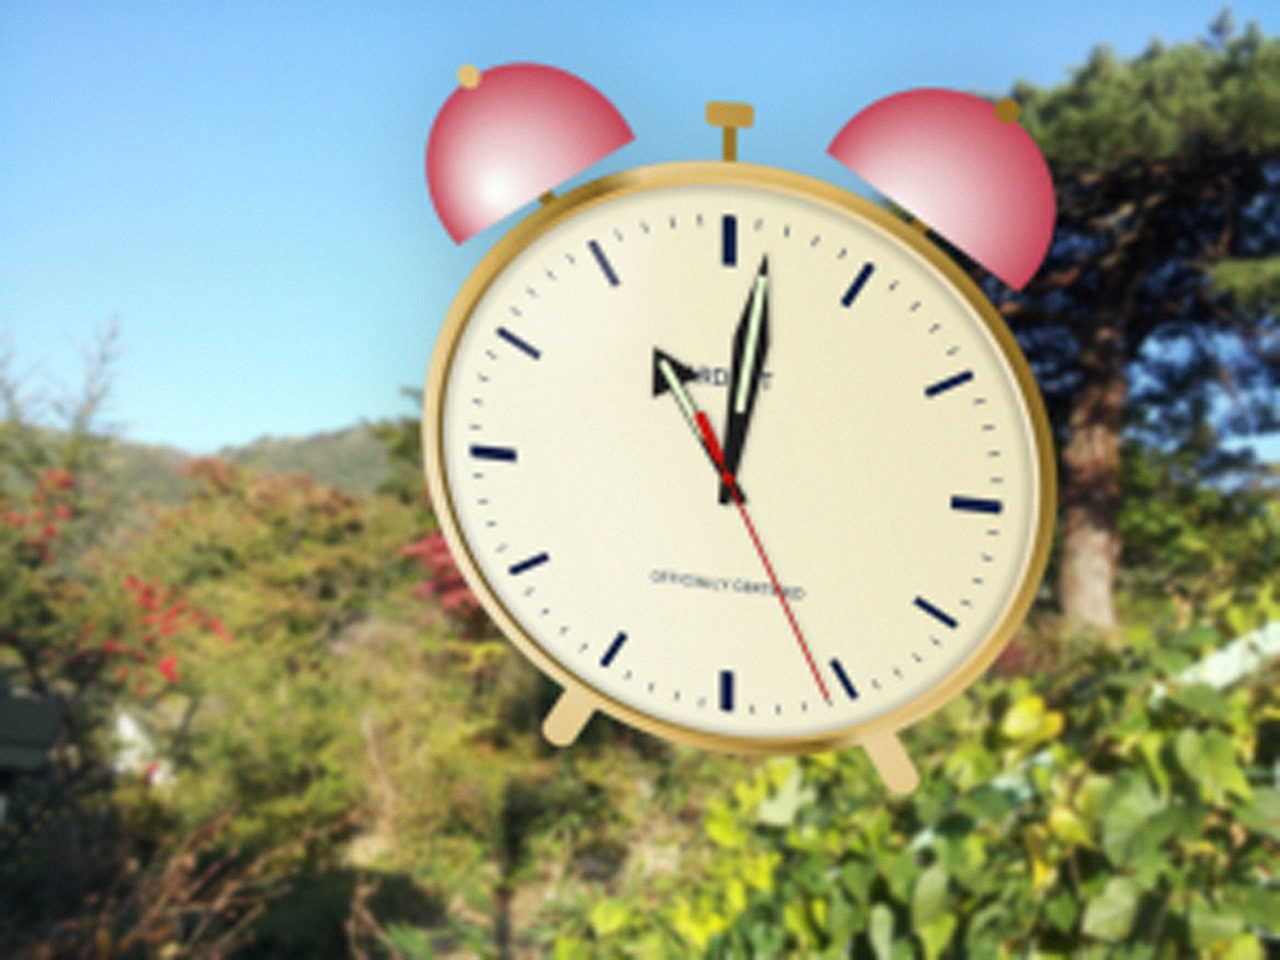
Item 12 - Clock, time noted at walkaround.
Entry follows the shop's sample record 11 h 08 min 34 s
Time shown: 11 h 01 min 26 s
